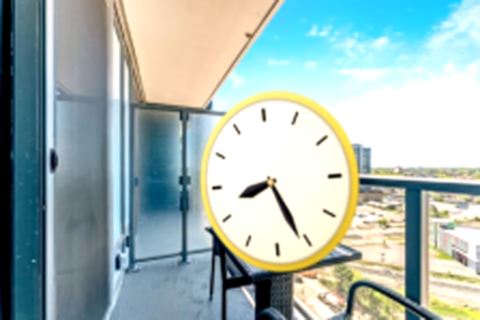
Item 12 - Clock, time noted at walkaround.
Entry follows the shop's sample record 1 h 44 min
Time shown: 8 h 26 min
